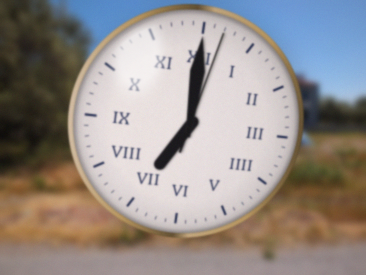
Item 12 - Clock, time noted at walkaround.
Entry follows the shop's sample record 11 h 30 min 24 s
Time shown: 7 h 00 min 02 s
